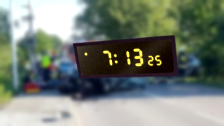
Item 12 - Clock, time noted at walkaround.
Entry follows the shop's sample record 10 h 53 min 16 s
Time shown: 7 h 13 min 25 s
